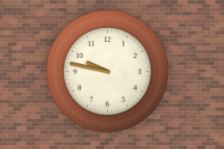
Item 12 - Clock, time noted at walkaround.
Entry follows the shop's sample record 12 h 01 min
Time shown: 9 h 47 min
